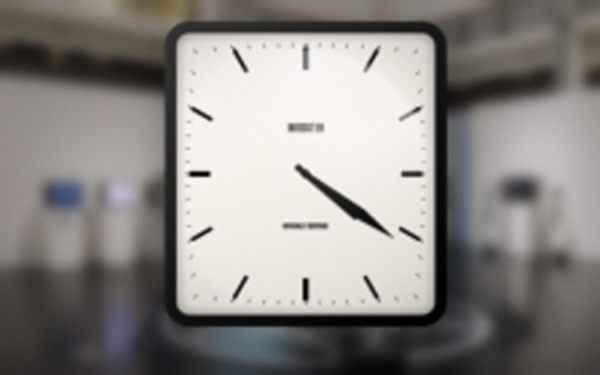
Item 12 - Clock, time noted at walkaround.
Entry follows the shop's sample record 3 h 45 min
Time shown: 4 h 21 min
